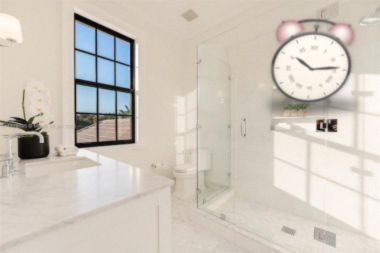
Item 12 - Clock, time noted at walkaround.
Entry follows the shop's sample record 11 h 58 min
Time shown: 10 h 14 min
